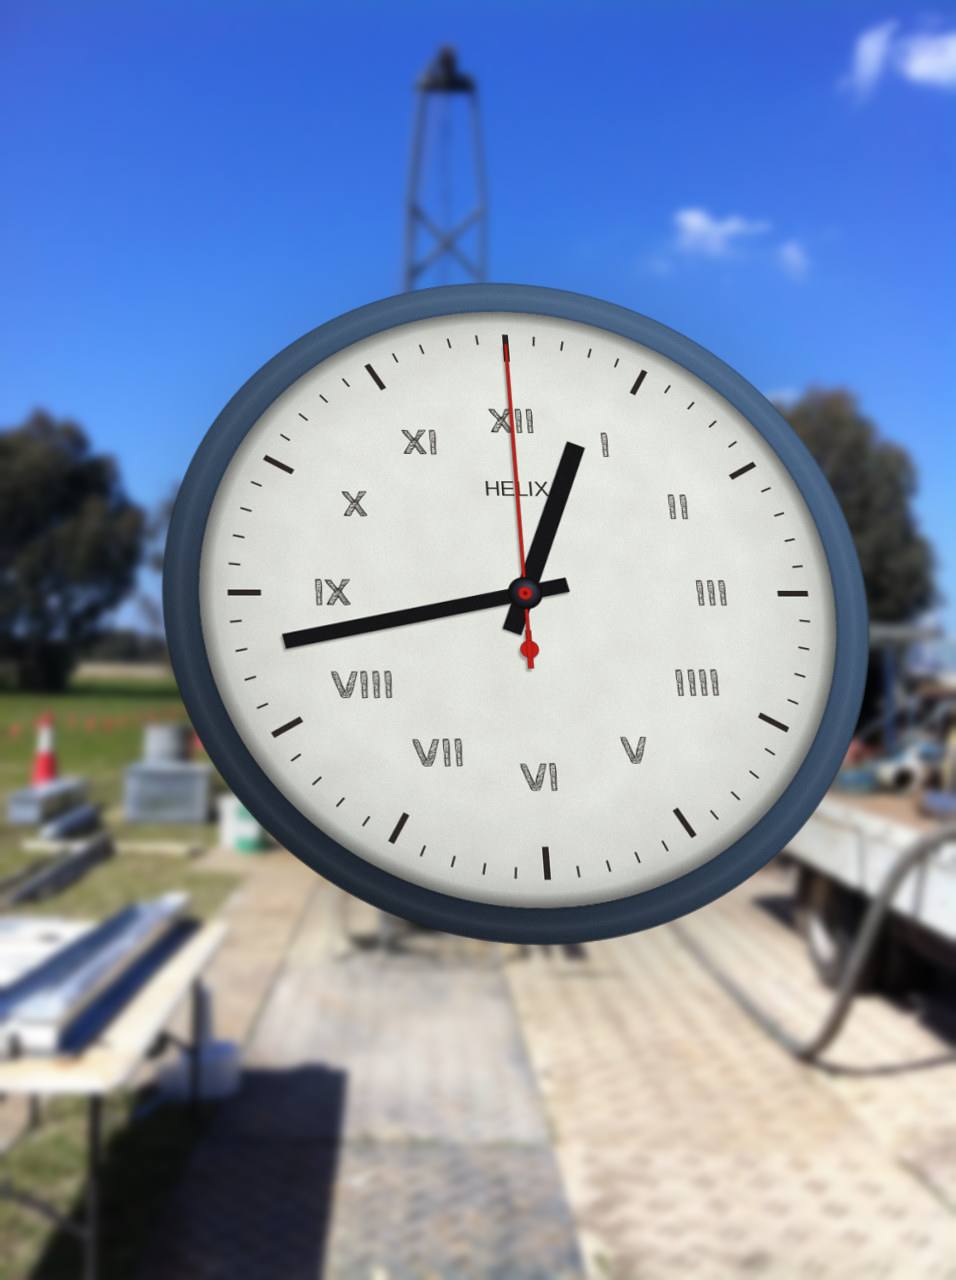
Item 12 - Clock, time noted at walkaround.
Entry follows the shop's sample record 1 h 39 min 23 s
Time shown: 12 h 43 min 00 s
